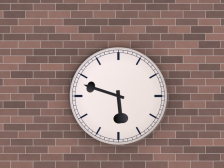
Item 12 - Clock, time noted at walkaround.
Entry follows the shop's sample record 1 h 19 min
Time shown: 5 h 48 min
